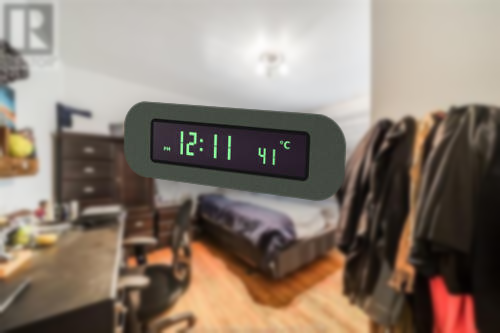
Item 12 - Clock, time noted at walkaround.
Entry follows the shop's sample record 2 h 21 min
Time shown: 12 h 11 min
